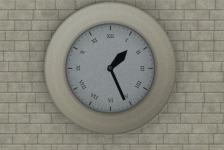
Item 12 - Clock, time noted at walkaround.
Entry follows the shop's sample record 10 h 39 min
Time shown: 1 h 26 min
